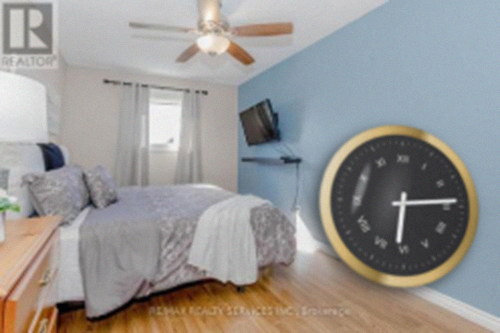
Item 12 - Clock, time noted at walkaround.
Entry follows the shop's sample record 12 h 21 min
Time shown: 6 h 14 min
